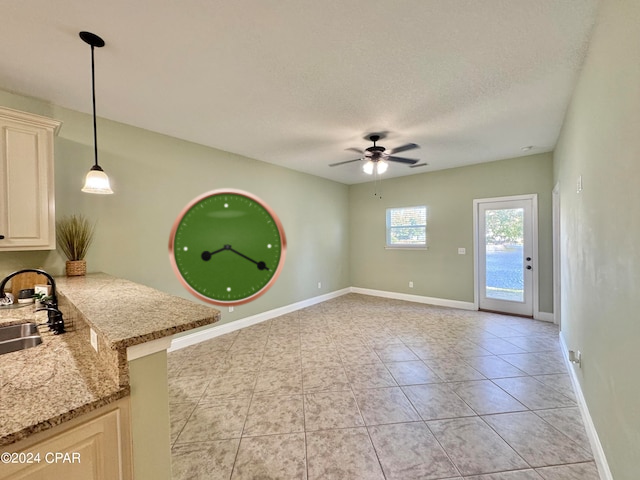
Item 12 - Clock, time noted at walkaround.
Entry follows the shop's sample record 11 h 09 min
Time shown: 8 h 20 min
